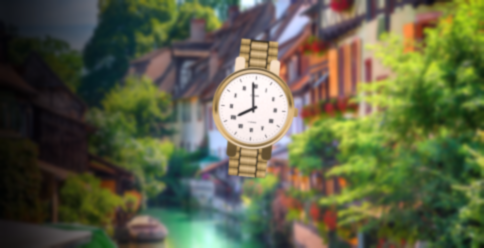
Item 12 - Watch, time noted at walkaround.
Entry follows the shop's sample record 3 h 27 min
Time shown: 7 h 59 min
